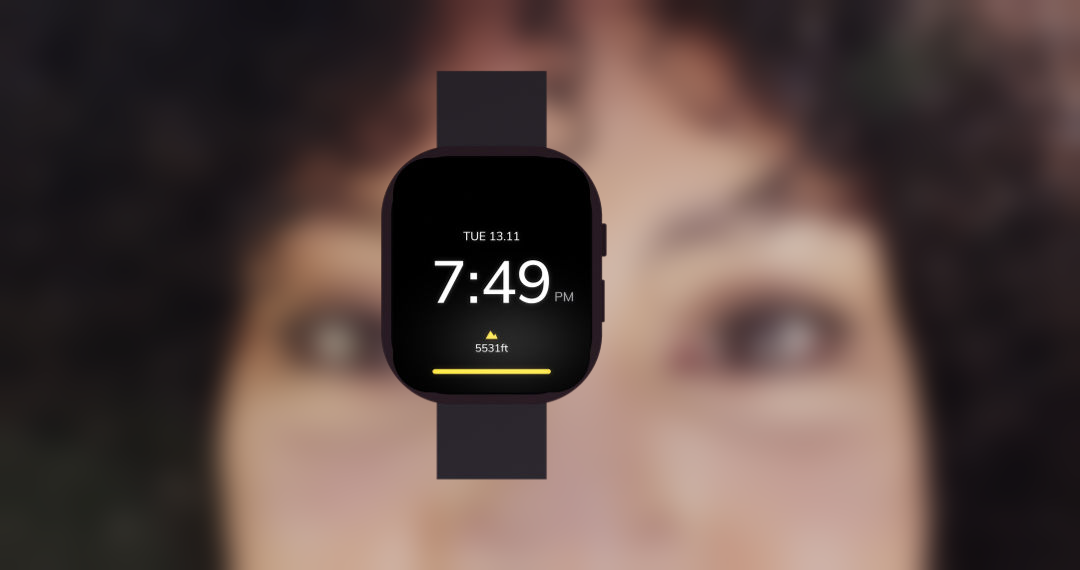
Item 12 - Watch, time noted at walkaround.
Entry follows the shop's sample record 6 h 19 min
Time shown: 7 h 49 min
